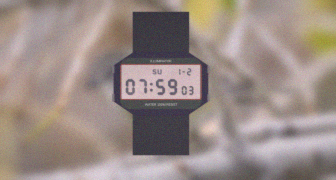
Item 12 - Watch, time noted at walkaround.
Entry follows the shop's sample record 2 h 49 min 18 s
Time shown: 7 h 59 min 03 s
